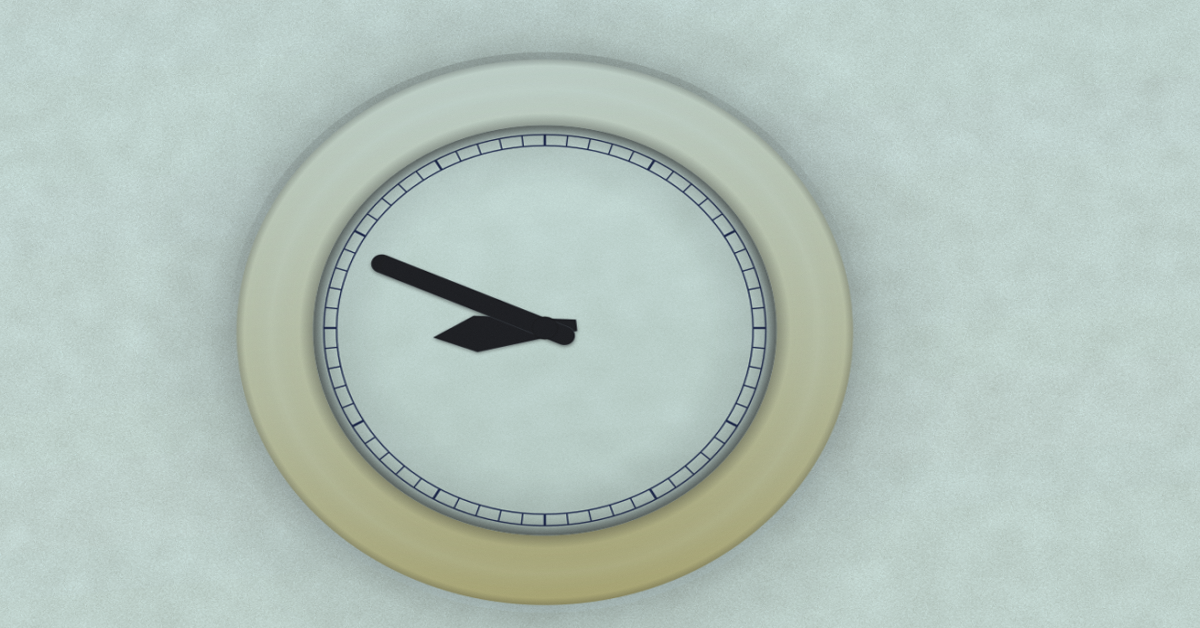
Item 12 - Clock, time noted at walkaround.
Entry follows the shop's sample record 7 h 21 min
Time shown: 8 h 49 min
